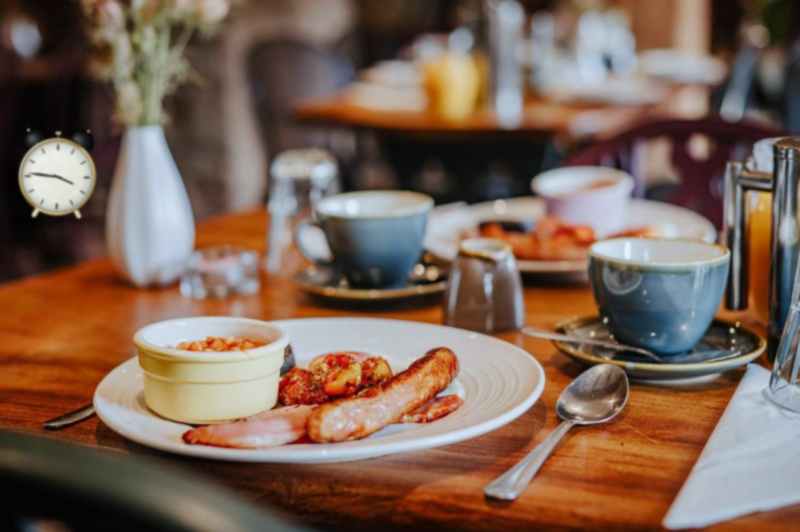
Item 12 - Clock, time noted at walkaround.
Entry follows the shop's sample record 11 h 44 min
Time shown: 3 h 46 min
